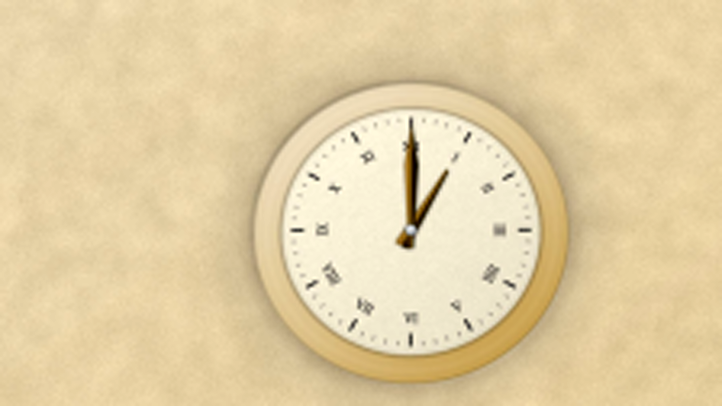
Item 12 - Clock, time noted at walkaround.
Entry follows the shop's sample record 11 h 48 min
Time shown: 1 h 00 min
